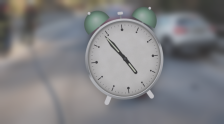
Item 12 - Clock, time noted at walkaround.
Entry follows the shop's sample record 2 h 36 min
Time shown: 4 h 54 min
